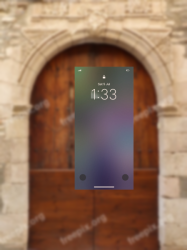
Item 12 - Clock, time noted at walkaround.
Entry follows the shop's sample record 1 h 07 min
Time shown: 1 h 33 min
